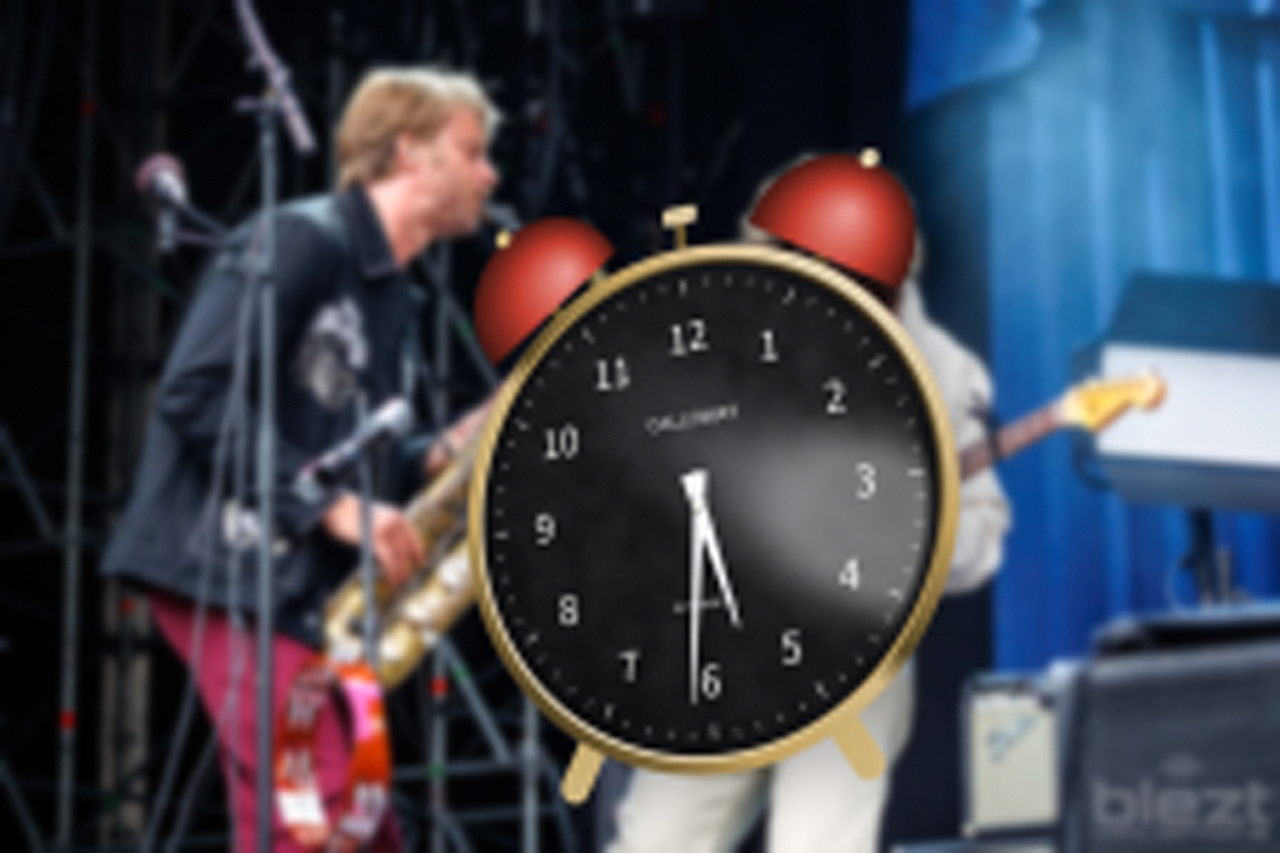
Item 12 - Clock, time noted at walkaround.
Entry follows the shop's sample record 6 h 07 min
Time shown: 5 h 31 min
